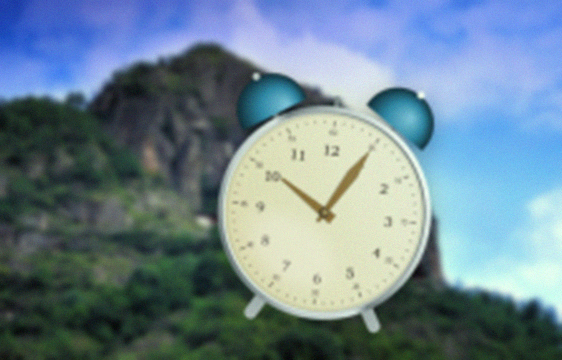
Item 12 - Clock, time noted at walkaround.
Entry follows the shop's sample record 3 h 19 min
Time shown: 10 h 05 min
